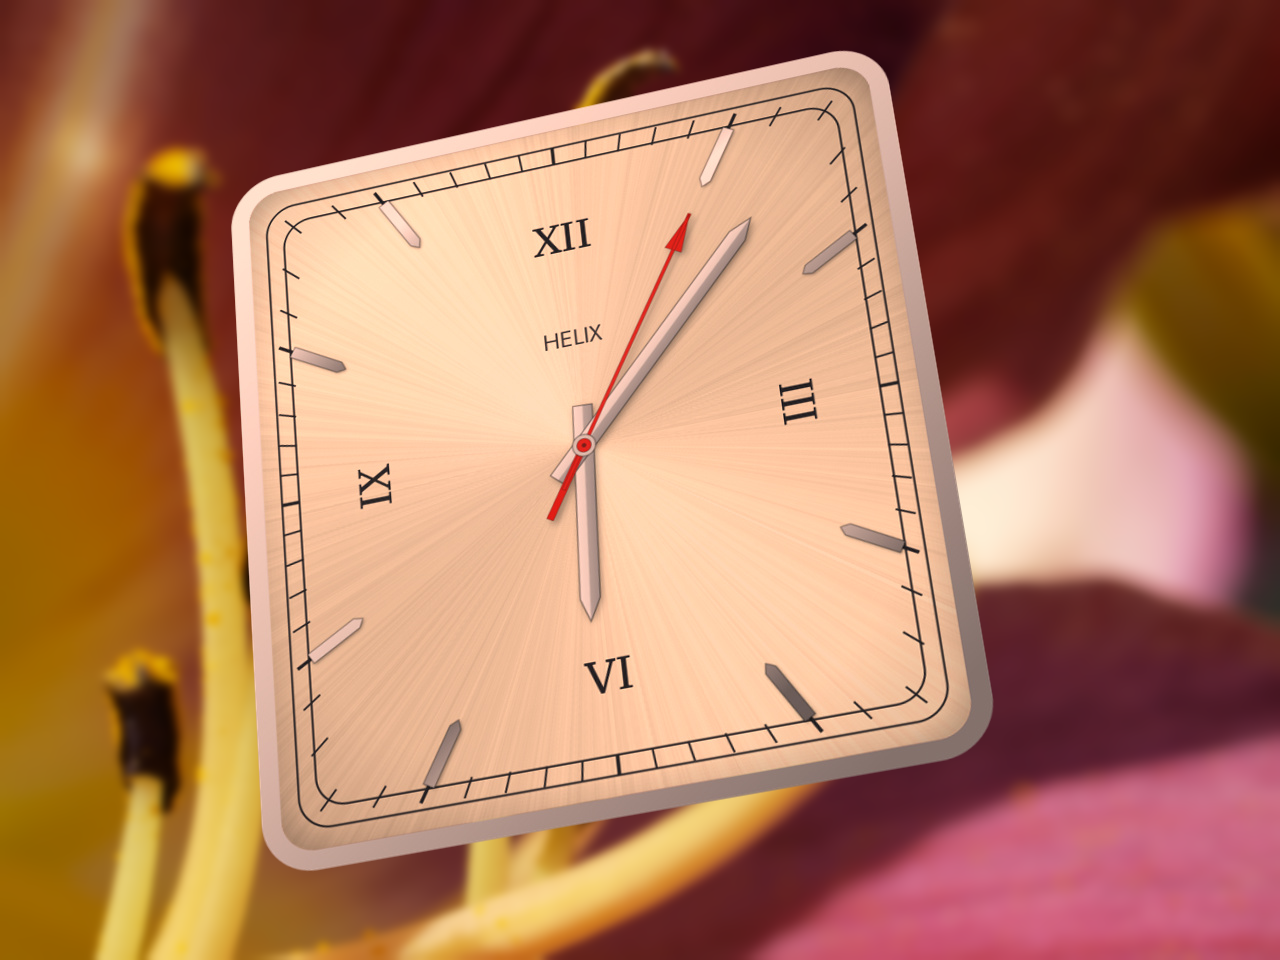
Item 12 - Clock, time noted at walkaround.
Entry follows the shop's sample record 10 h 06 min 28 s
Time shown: 6 h 07 min 05 s
